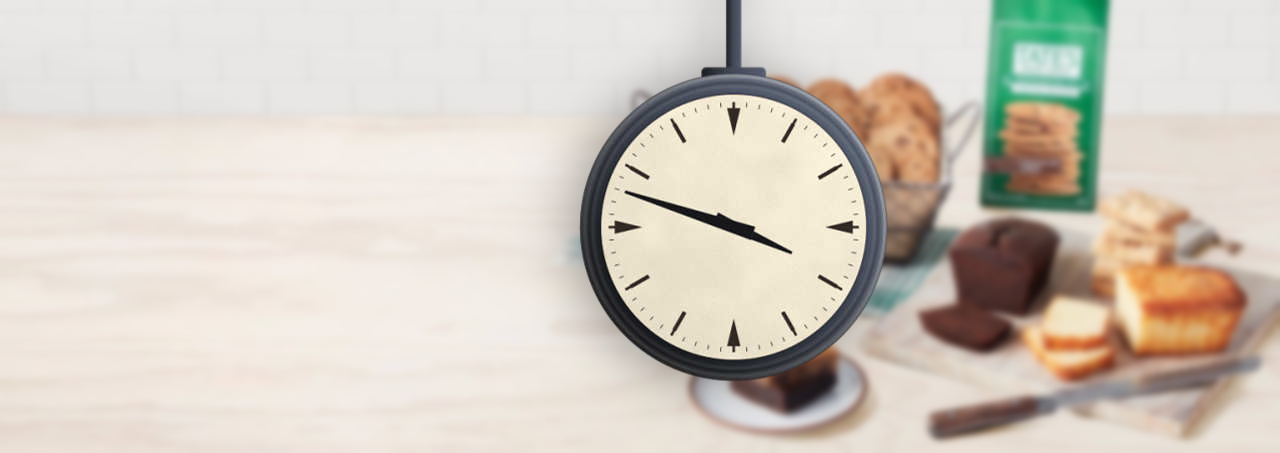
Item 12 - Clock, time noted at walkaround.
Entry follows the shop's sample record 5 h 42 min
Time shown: 3 h 48 min
